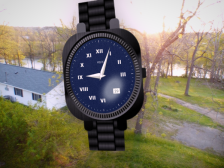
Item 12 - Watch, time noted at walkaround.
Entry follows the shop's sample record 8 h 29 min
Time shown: 9 h 04 min
